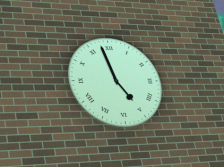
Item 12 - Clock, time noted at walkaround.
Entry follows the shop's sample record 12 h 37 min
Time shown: 4 h 58 min
